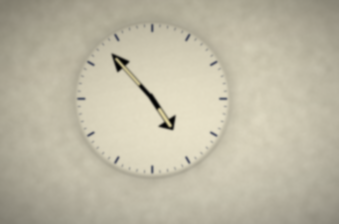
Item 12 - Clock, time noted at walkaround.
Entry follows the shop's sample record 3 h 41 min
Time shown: 4 h 53 min
